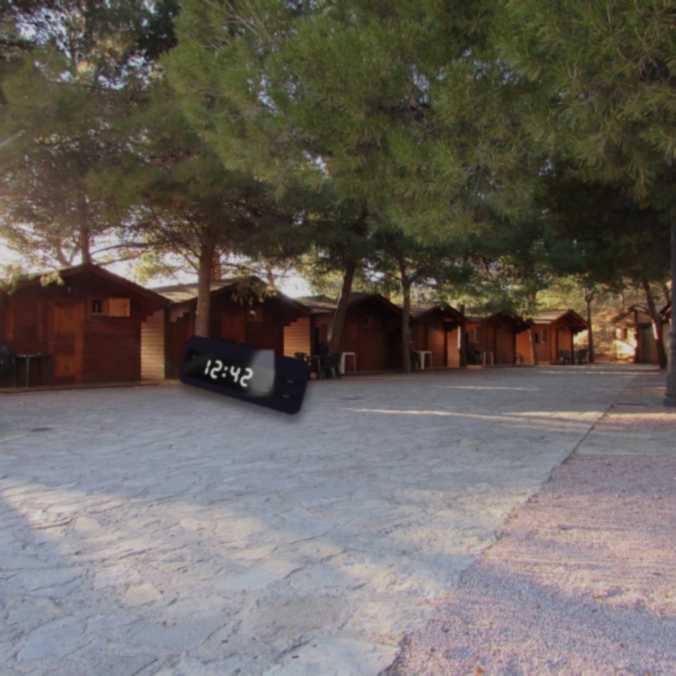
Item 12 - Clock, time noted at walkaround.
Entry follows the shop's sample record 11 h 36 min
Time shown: 12 h 42 min
